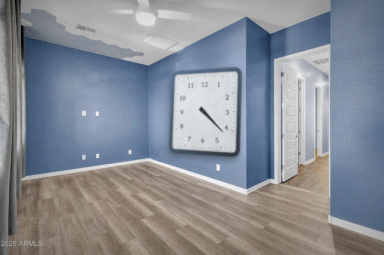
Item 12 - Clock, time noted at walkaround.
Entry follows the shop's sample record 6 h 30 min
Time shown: 4 h 22 min
